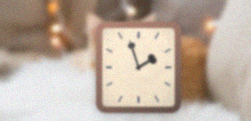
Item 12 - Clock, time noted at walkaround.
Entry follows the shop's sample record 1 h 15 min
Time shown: 1 h 57 min
